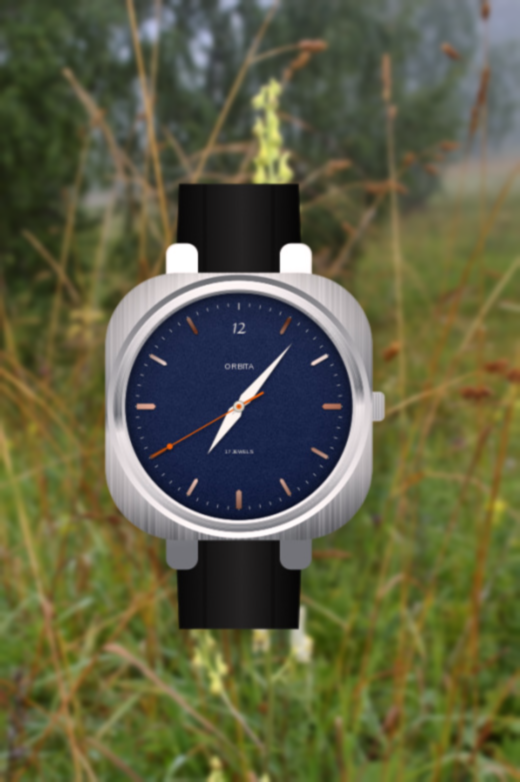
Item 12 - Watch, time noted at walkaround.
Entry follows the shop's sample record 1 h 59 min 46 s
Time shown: 7 h 06 min 40 s
